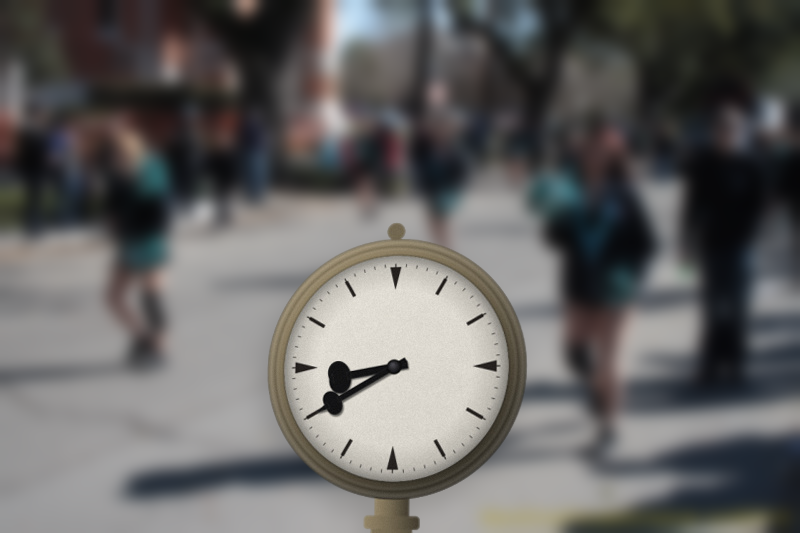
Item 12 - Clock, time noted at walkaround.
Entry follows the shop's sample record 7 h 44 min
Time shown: 8 h 40 min
